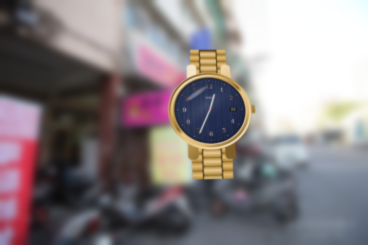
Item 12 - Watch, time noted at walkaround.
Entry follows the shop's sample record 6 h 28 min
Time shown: 12 h 34 min
